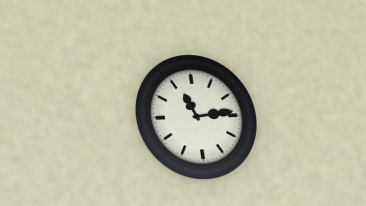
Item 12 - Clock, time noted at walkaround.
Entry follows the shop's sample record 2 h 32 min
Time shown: 11 h 14 min
